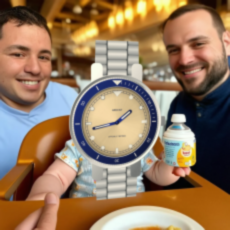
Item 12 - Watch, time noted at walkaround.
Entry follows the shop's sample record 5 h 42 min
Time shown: 1 h 43 min
